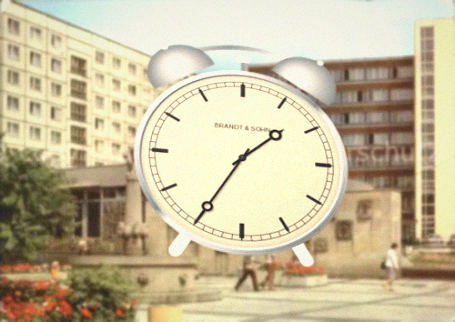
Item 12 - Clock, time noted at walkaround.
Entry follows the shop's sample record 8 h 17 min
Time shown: 1 h 35 min
